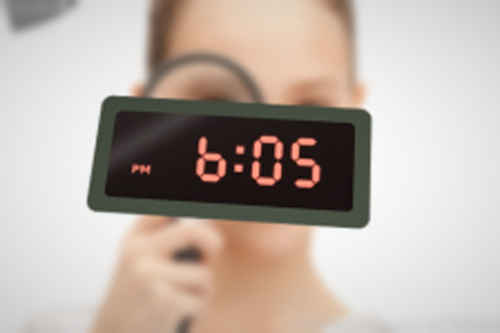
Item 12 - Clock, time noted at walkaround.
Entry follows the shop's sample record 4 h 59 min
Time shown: 6 h 05 min
